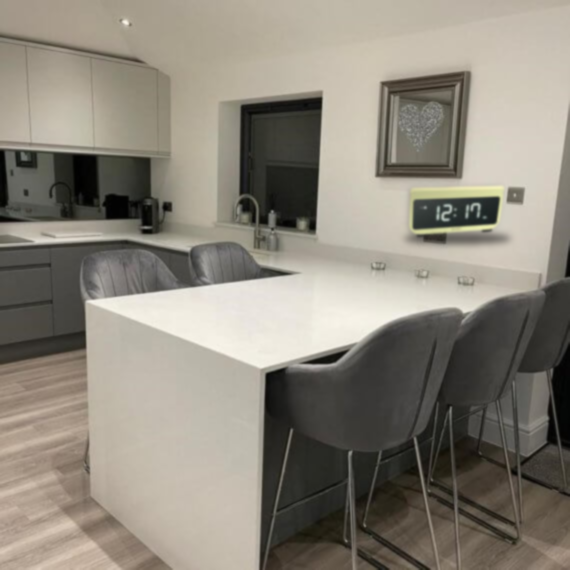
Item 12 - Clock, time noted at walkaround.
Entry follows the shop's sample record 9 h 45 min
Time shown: 12 h 17 min
